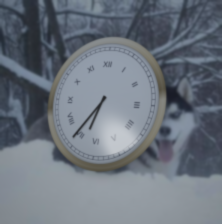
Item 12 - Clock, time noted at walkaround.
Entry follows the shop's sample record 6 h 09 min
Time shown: 6 h 36 min
